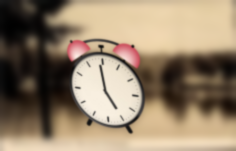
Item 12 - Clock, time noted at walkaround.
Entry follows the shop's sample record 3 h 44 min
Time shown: 4 h 59 min
